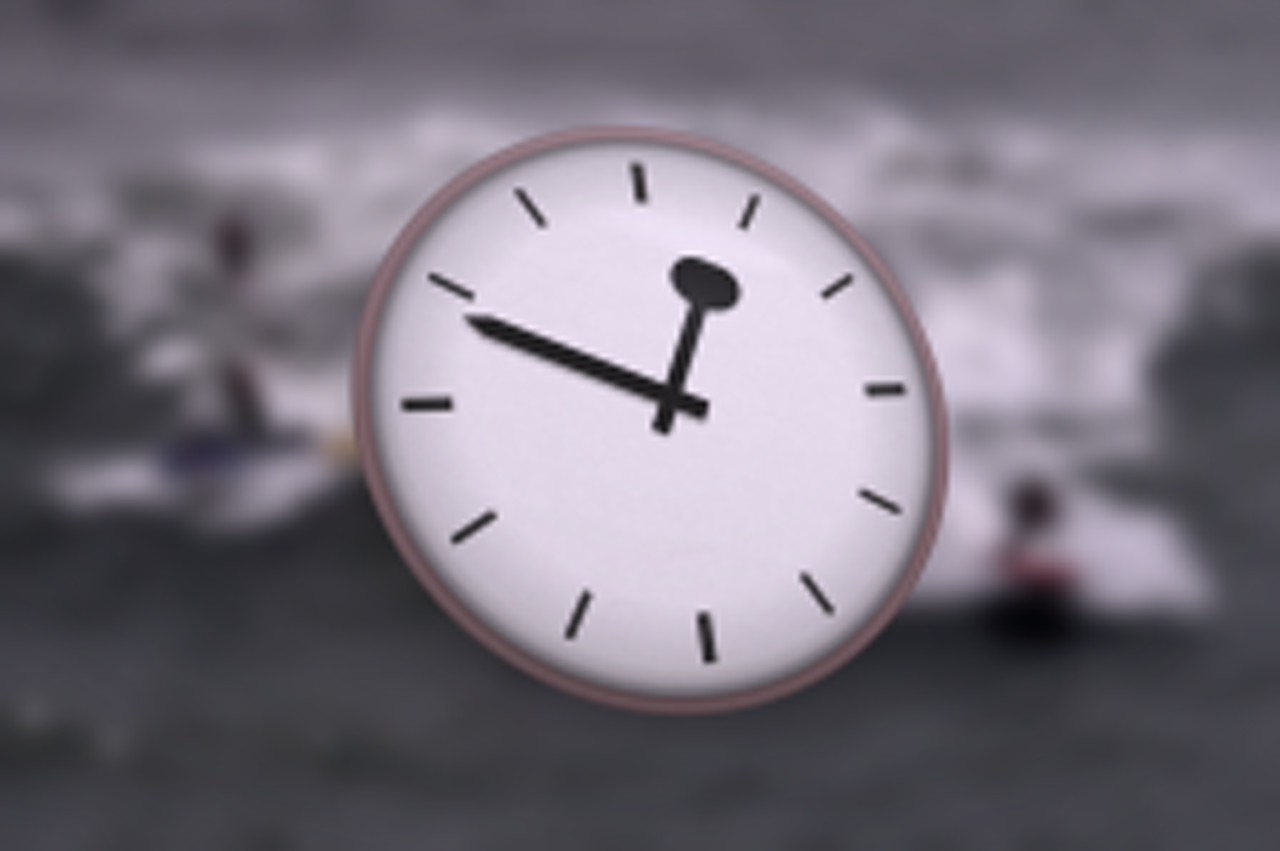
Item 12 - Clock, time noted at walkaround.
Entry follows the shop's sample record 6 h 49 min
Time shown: 12 h 49 min
